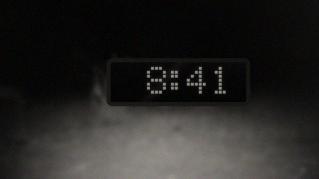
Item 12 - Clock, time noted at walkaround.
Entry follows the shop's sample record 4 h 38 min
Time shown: 8 h 41 min
